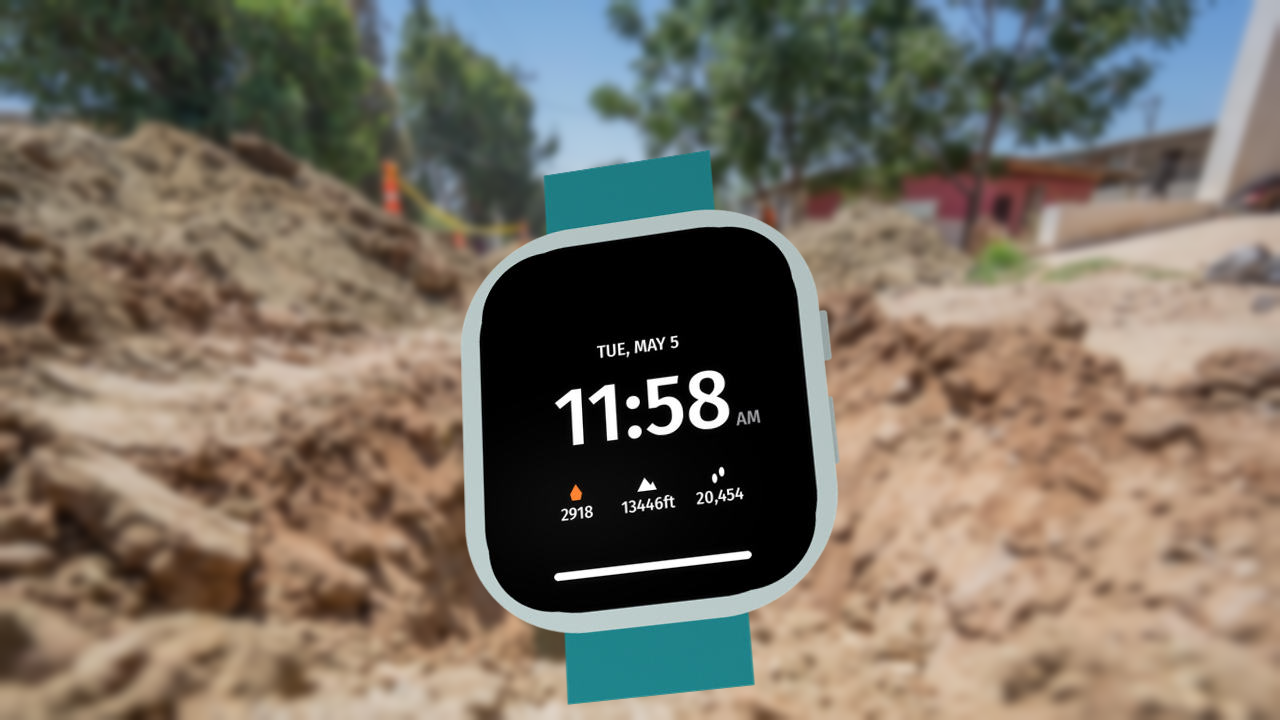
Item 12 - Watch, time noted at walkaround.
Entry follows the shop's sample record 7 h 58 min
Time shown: 11 h 58 min
